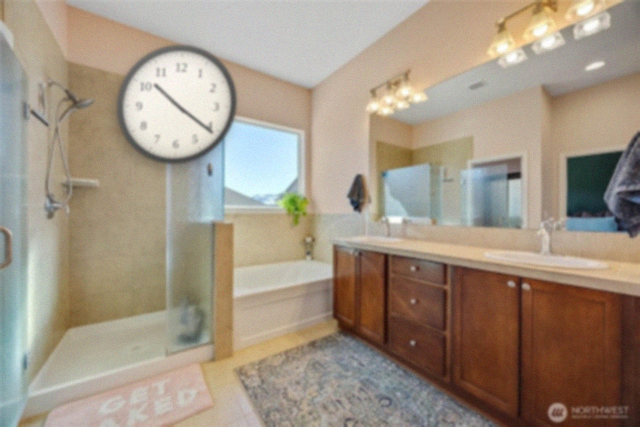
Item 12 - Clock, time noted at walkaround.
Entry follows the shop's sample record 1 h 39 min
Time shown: 10 h 21 min
